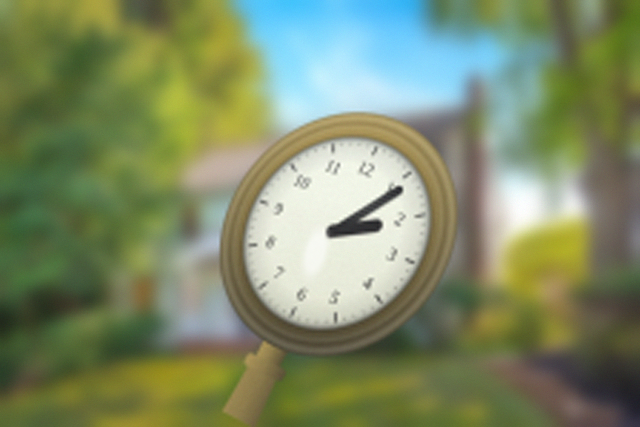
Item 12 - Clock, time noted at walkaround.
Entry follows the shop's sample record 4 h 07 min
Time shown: 2 h 06 min
